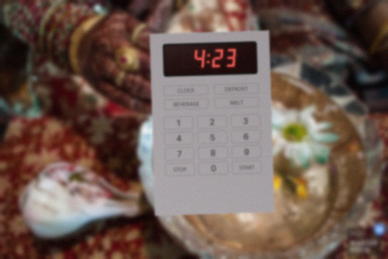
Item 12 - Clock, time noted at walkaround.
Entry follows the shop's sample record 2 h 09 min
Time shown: 4 h 23 min
